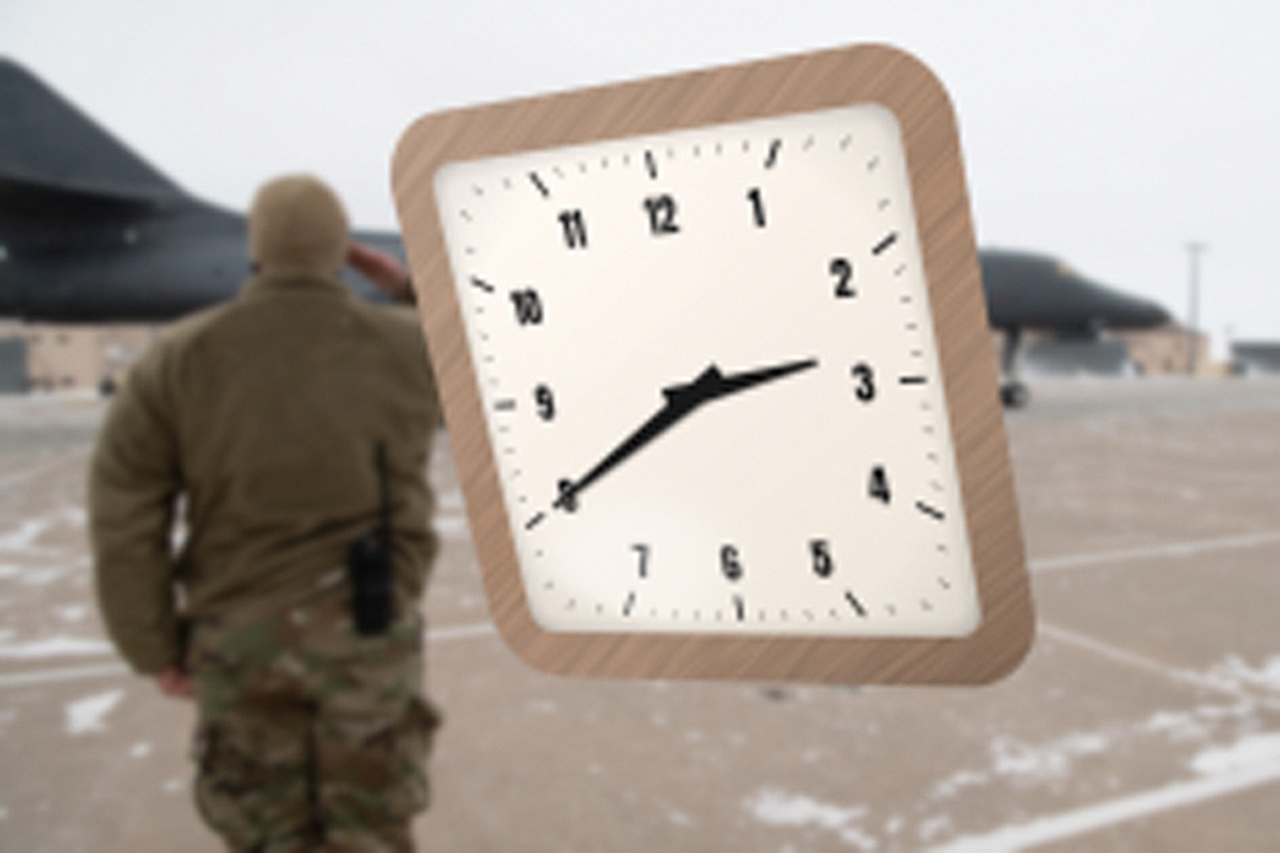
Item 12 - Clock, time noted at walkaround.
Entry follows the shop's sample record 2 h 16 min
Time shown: 2 h 40 min
